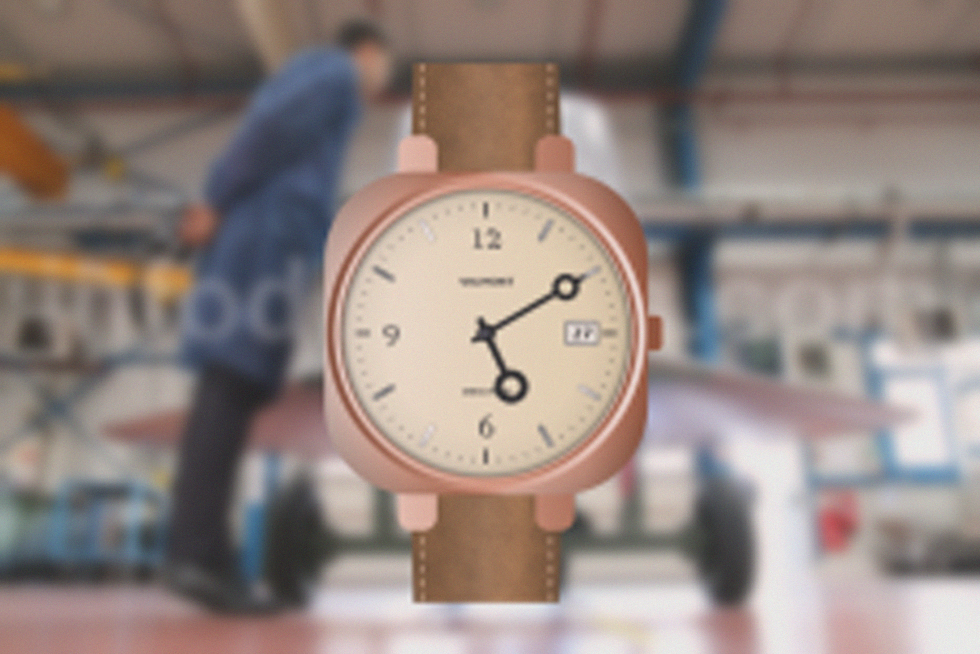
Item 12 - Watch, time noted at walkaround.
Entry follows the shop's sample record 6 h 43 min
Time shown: 5 h 10 min
